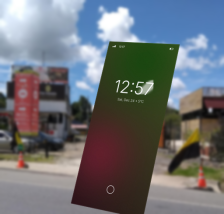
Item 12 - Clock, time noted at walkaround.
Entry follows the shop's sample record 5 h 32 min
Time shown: 12 h 57 min
